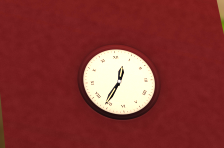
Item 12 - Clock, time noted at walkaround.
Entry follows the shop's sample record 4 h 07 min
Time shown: 12 h 36 min
